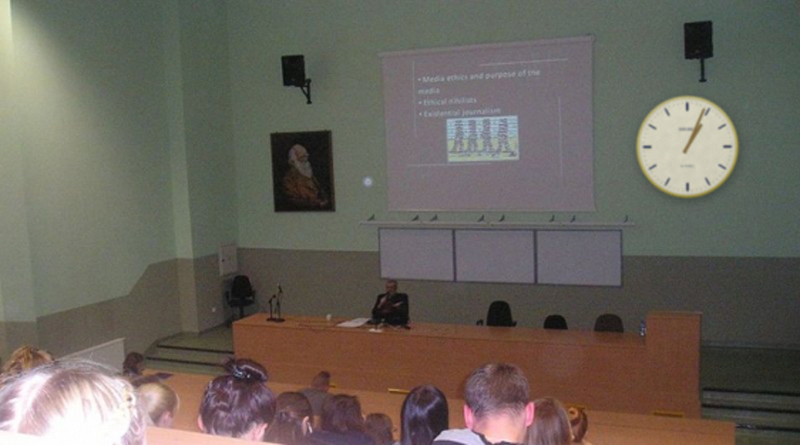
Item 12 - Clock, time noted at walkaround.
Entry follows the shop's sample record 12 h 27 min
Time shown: 1 h 04 min
